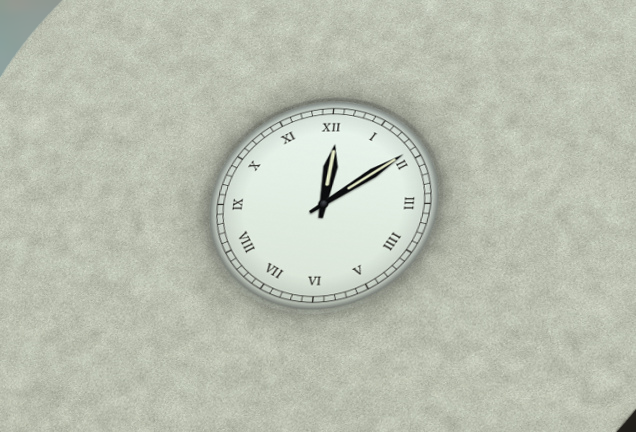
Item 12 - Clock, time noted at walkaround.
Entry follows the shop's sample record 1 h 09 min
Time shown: 12 h 09 min
